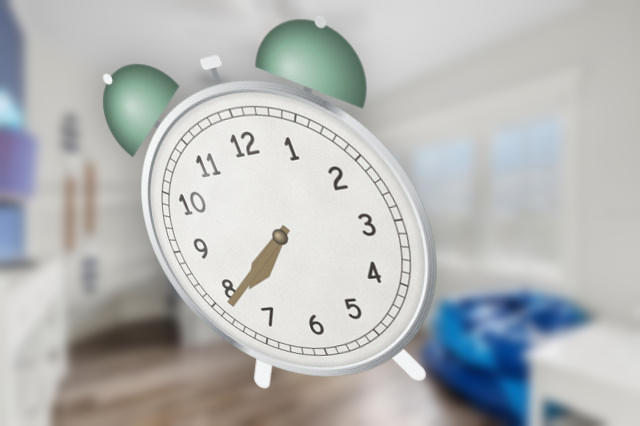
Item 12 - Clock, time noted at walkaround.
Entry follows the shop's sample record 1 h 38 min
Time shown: 7 h 39 min
